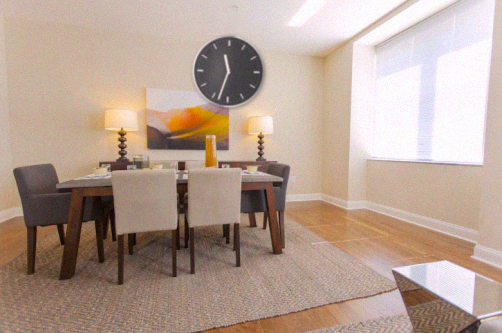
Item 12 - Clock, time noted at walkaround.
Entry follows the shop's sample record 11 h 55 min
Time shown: 11 h 33 min
